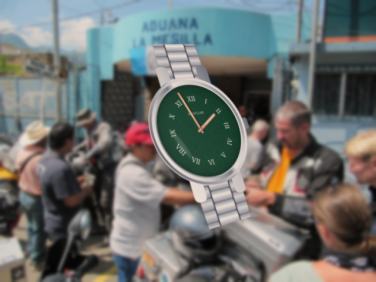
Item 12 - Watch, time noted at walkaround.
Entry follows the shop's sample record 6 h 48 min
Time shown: 1 h 57 min
